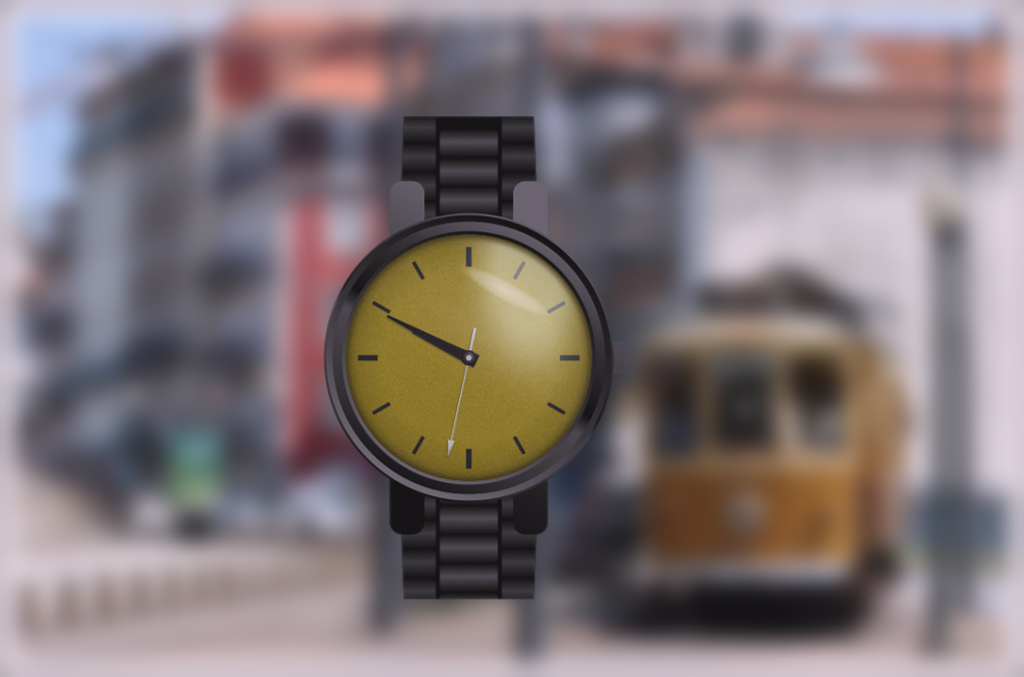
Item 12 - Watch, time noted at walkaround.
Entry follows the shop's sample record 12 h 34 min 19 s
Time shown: 9 h 49 min 32 s
